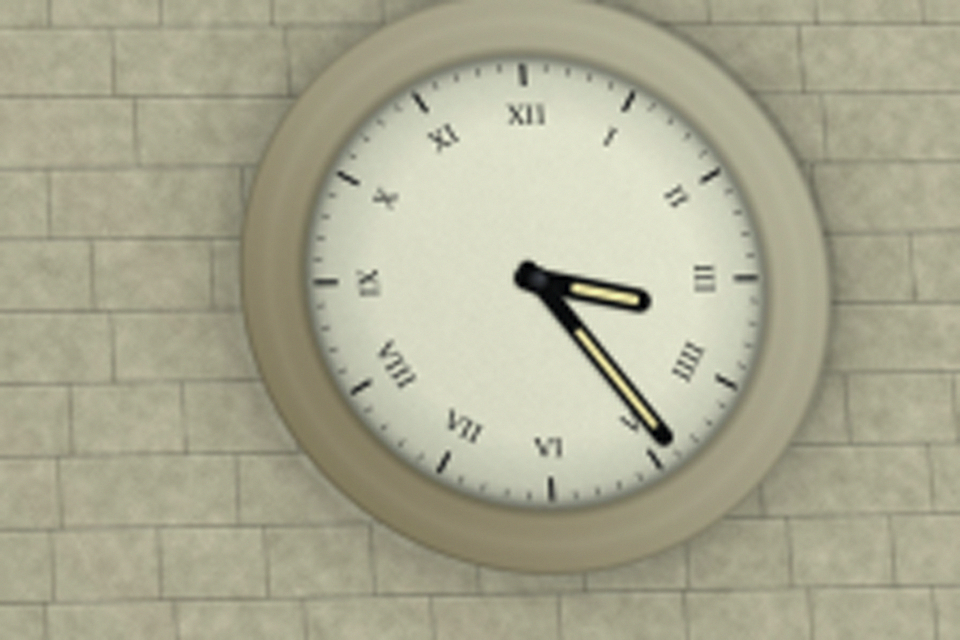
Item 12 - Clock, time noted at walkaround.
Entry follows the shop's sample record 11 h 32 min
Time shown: 3 h 24 min
